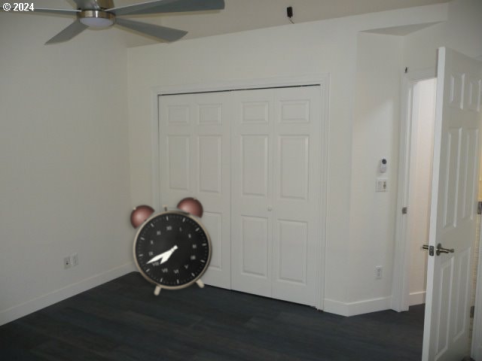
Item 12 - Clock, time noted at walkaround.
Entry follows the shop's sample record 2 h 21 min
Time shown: 7 h 42 min
